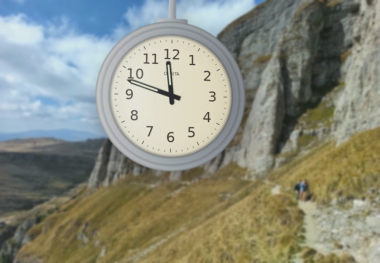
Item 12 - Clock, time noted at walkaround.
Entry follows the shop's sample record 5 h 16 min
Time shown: 11 h 48 min
